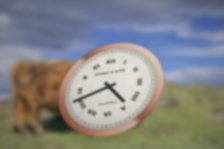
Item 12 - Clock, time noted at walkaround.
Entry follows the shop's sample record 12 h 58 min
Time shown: 4 h 42 min
